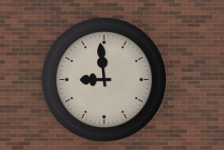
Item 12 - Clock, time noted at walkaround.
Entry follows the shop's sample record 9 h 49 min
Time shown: 8 h 59 min
